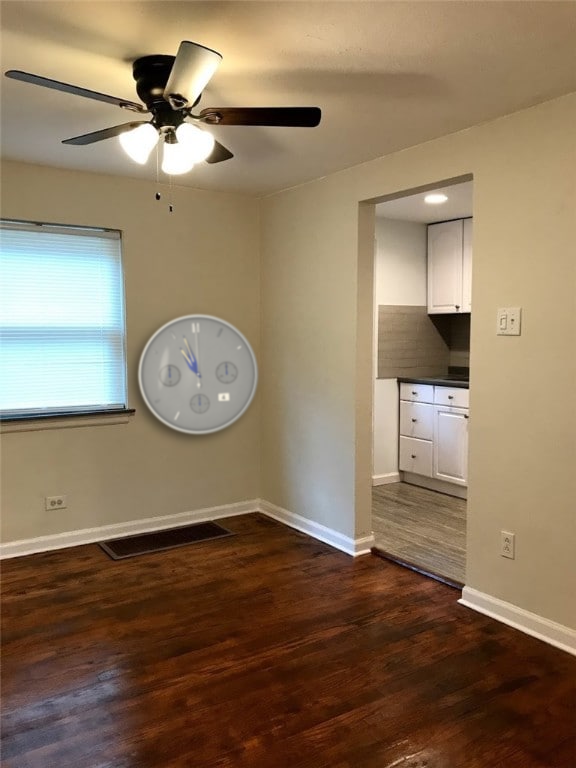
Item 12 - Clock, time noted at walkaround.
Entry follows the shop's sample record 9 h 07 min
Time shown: 10 h 57 min
